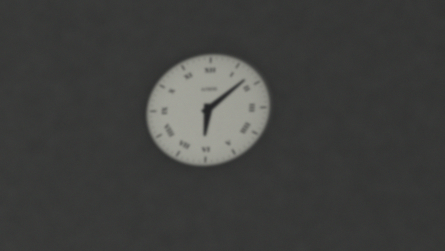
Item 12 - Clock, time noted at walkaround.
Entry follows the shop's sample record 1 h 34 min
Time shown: 6 h 08 min
